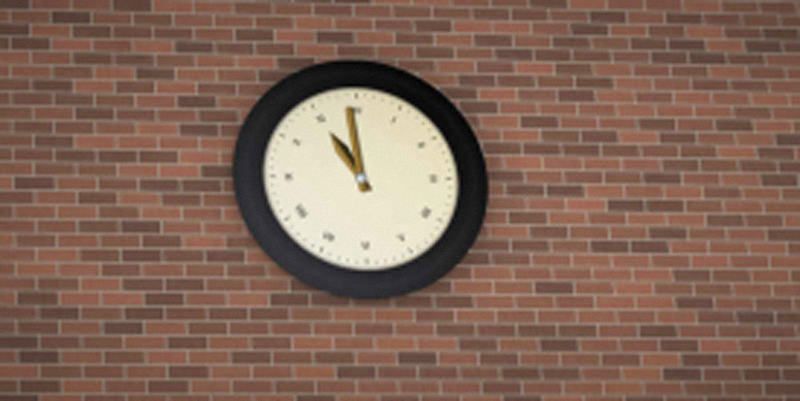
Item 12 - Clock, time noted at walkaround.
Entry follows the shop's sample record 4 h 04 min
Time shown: 10 h 59 min
